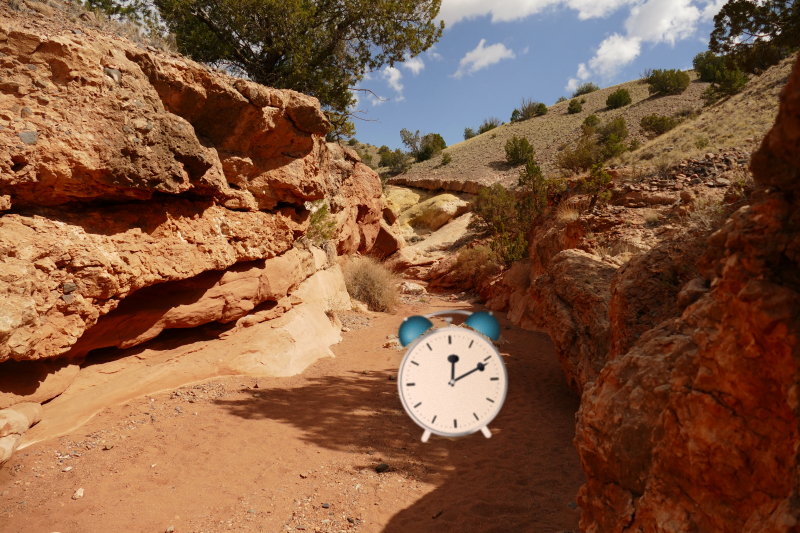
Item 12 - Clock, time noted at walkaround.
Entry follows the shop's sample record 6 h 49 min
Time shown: 12 h 11 min
